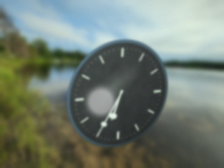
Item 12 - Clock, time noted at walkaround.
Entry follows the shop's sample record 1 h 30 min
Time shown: 6 h 35 min
